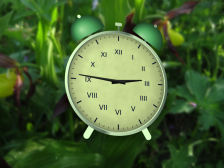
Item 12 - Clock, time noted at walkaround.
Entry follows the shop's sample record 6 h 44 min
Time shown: 2 h 46 min
